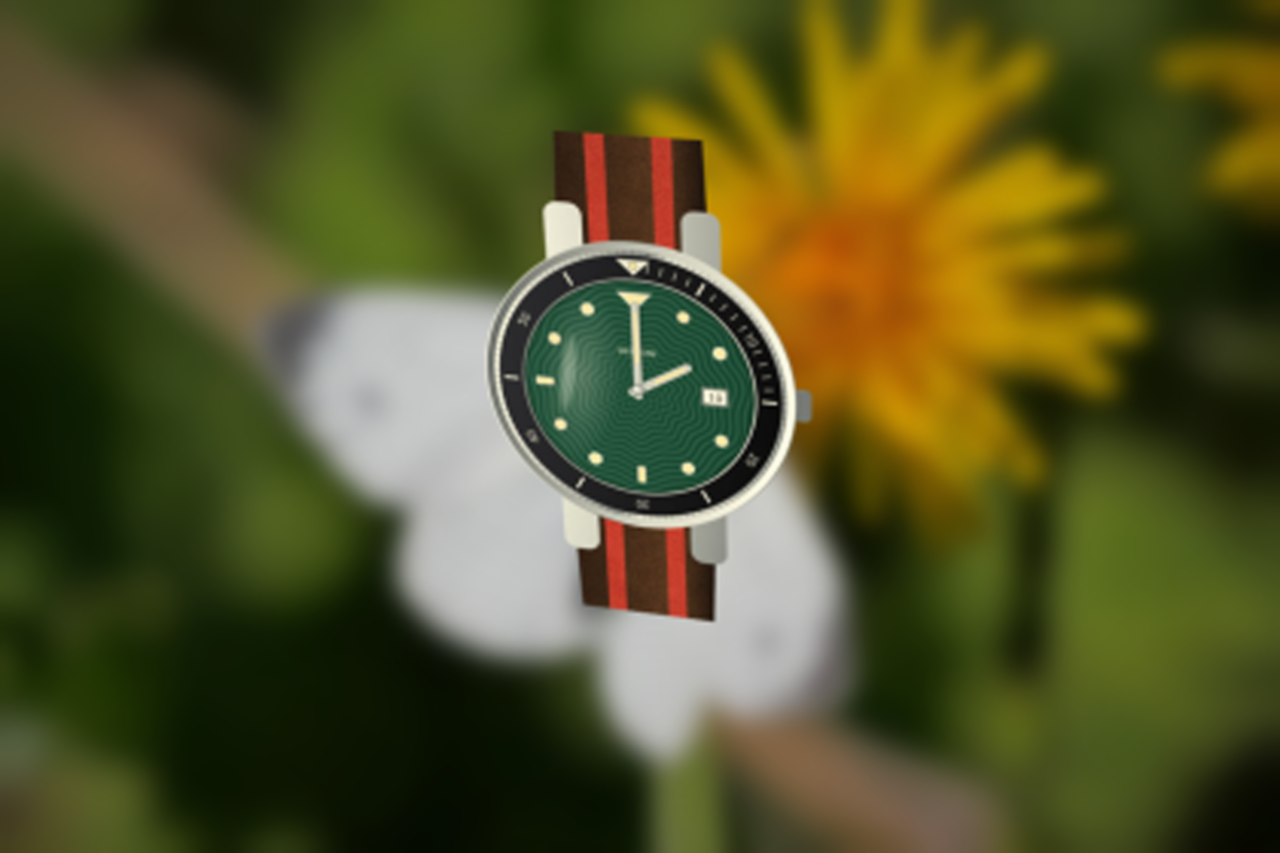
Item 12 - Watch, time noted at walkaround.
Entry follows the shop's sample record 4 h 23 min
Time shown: 2 h 00 min
